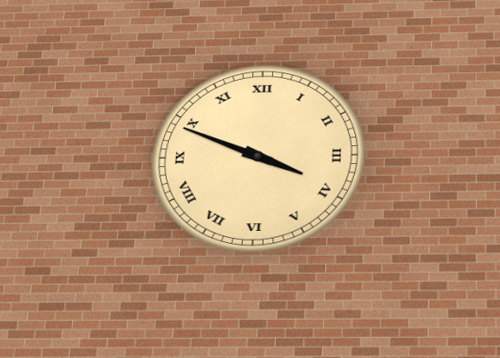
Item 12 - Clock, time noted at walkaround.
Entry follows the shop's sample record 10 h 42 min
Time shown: 3 h 49 min
